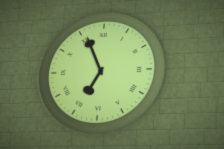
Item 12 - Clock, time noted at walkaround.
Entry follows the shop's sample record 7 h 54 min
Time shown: 6 h 56 min
